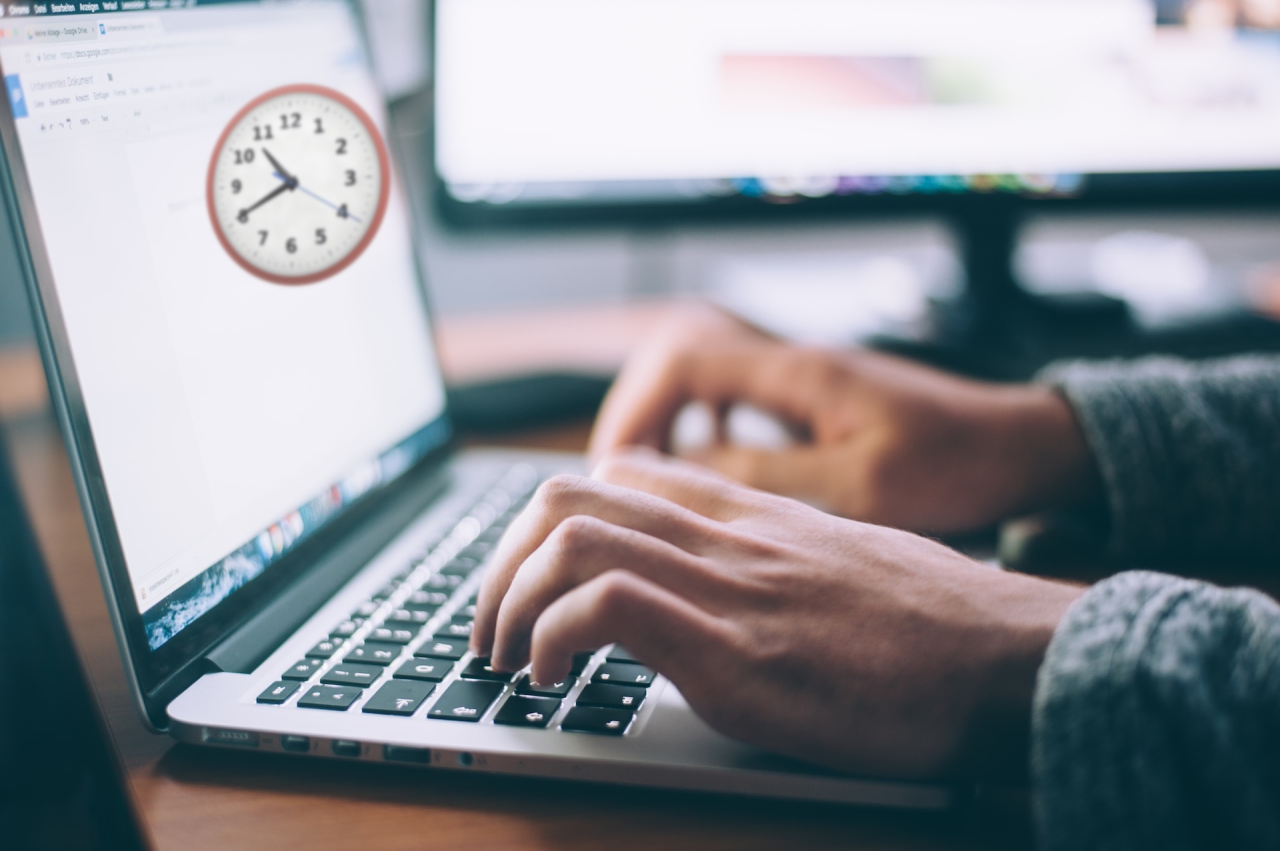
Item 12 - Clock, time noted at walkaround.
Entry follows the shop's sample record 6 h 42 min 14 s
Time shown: 10 h 40 min 20 s
